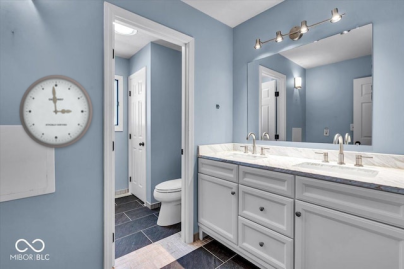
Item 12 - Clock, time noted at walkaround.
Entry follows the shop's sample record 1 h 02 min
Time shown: 2 h 59 min
